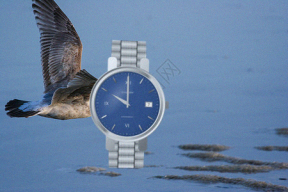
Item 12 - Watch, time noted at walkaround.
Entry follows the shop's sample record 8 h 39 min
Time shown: 10 h 00 min
